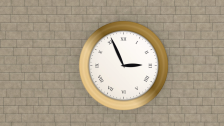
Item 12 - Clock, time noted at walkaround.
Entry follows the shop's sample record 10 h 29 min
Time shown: 2 h 56 min
